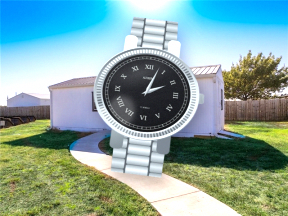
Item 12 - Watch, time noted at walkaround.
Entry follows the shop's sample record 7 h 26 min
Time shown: 2 h 03 min
